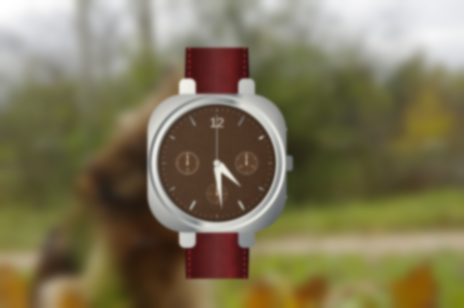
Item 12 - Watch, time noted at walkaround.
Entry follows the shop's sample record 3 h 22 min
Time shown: 4 h 29 min
